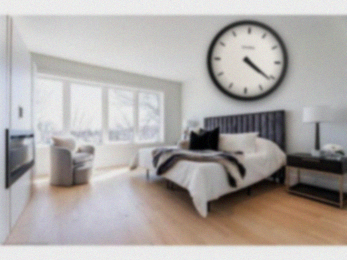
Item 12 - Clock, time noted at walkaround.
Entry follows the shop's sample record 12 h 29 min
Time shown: 4 h 21 min
